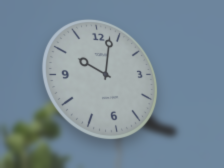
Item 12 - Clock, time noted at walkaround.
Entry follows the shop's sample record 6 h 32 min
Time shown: 10 h 03 min
